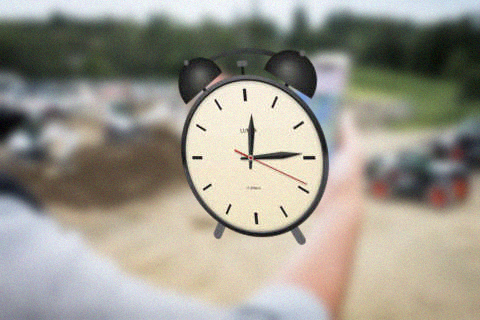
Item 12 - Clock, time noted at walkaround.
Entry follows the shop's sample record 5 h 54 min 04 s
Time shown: 12 h 14 min 19 s
